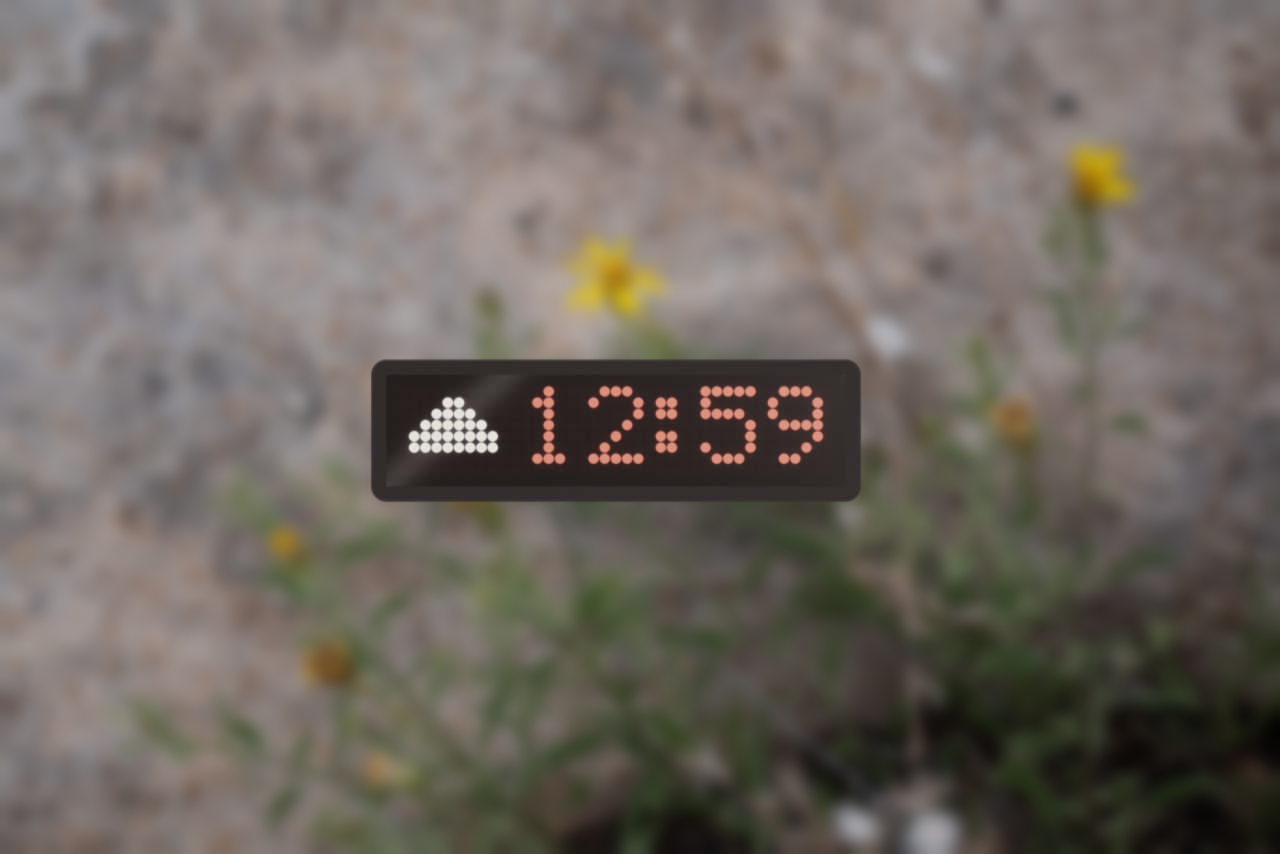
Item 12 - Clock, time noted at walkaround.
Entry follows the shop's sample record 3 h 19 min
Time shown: 12 h 59 min
